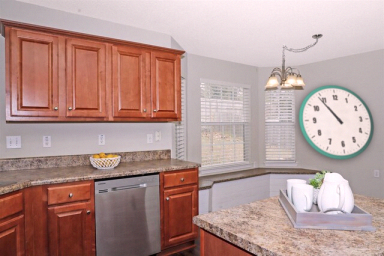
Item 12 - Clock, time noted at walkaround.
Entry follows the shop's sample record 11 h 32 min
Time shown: 10 h 54 min
